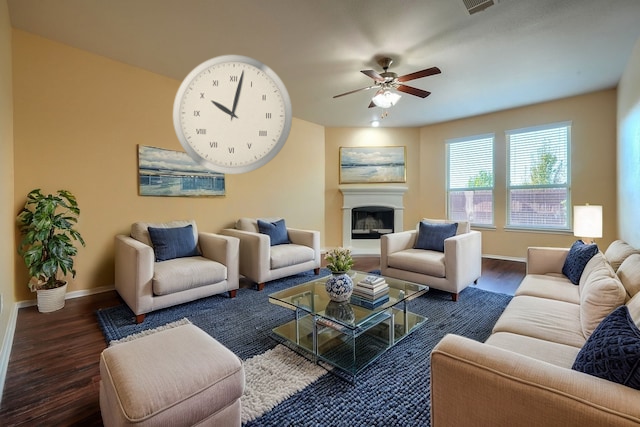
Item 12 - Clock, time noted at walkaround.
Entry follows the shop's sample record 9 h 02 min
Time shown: 10 h 02 min
